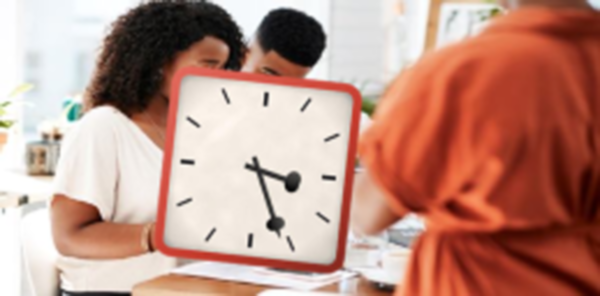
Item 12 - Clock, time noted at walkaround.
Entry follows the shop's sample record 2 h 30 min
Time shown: 3 h 26 min
